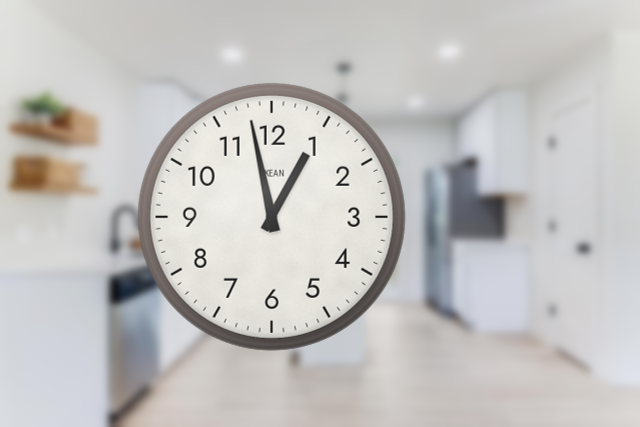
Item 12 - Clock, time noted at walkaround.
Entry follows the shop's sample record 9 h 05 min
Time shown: 12 h 58 min
